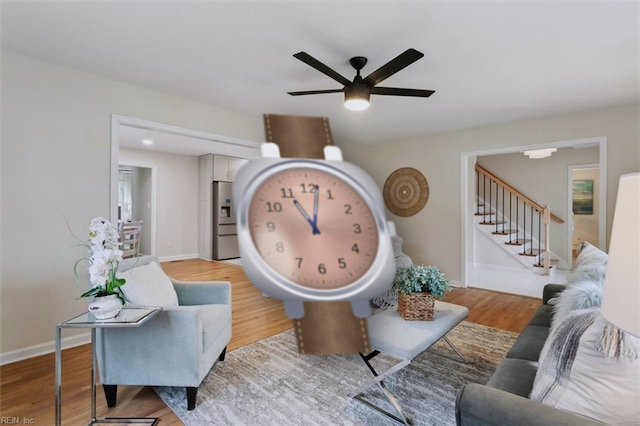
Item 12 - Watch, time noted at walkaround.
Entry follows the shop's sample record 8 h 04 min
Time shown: 11 h 02 min
